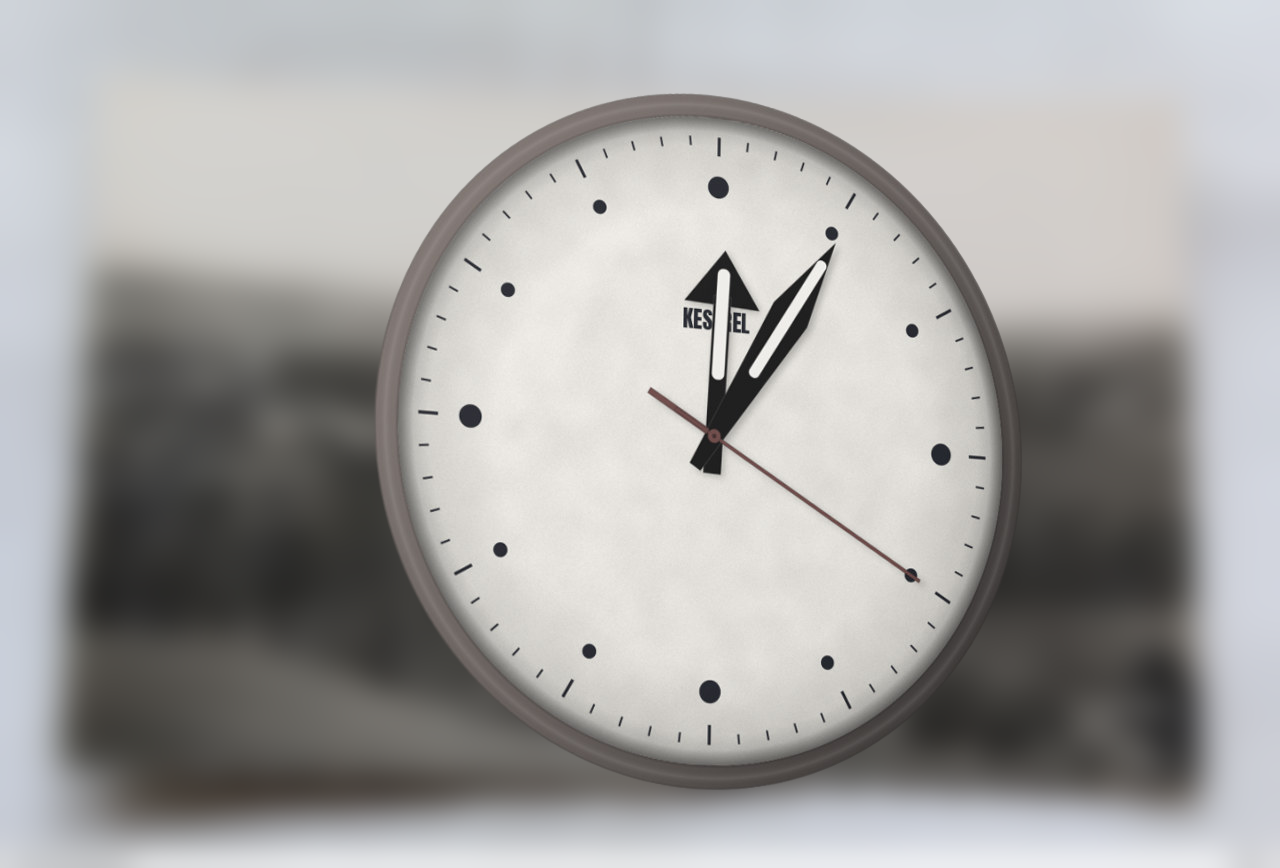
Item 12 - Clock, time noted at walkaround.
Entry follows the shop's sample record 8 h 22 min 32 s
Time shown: 12 h 05 min 20 s
